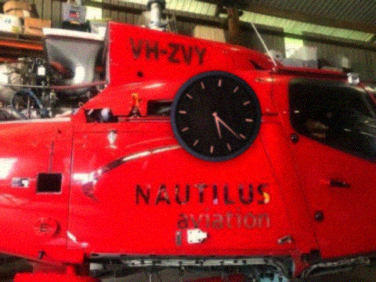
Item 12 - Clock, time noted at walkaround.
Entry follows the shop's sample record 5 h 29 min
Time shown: 5 h 21 min
